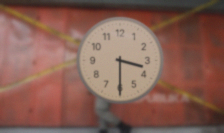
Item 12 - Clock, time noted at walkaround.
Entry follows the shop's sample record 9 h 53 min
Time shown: 3 h 30 min
